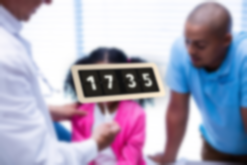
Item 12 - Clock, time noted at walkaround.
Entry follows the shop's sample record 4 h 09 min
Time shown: 17 h 35 min
